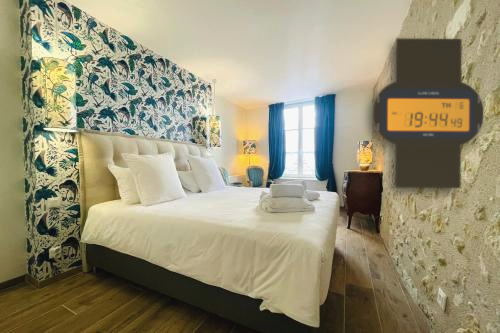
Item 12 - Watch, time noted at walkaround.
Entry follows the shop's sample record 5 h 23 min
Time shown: 19 h 44 min
